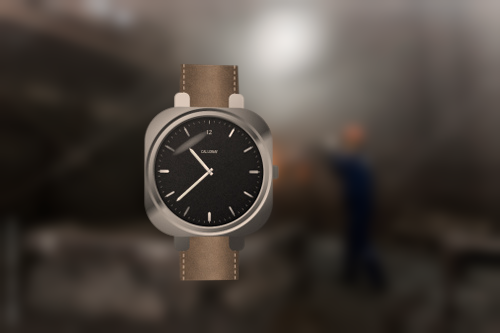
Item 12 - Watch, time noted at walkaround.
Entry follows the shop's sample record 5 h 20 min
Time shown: 10 h 38 min
